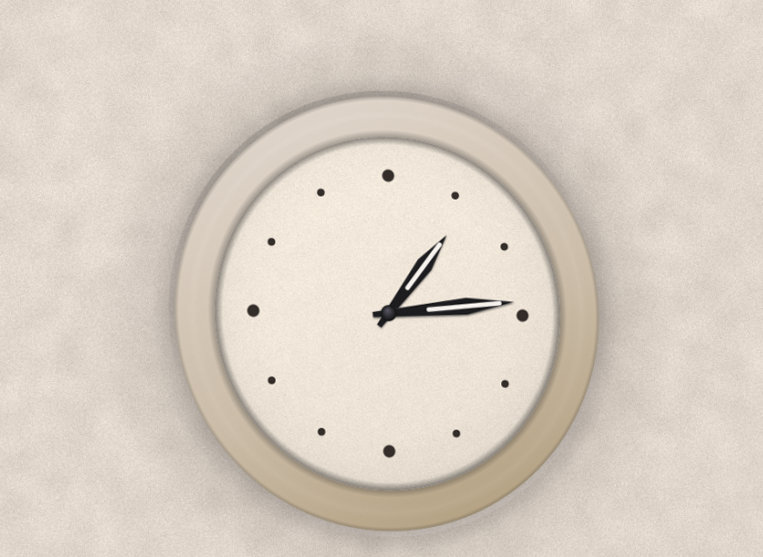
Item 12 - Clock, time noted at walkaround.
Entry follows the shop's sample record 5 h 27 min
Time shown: 1 h 14 min
